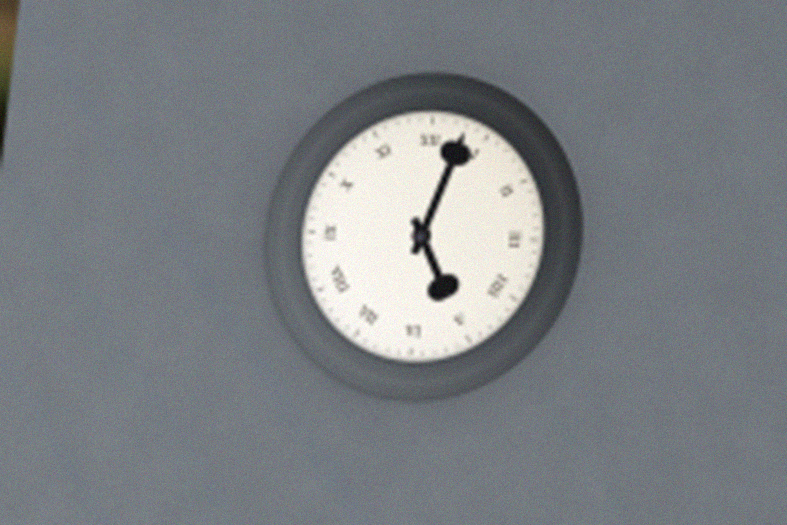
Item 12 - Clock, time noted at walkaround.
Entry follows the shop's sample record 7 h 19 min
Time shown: 5 h 03 min
